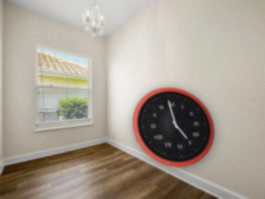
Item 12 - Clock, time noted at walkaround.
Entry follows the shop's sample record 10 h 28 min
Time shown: 4 h 59 min
